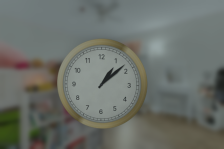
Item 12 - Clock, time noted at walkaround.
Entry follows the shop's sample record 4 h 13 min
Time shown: 1 h 08 min
